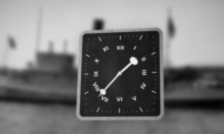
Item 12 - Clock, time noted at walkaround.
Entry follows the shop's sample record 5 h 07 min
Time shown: 1 h 37 min
